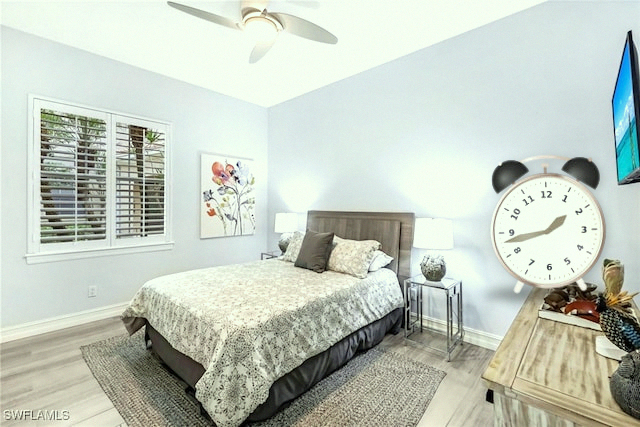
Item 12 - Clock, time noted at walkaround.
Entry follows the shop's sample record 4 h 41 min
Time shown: 1 h 43 min
